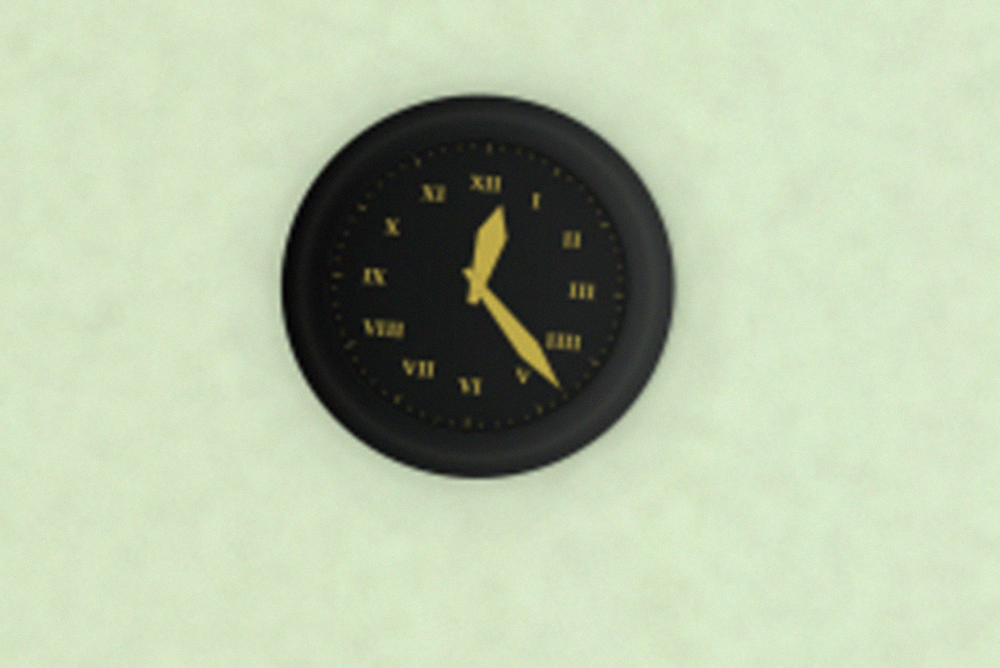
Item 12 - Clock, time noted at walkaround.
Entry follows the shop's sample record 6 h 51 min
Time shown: 12 h 23 min
